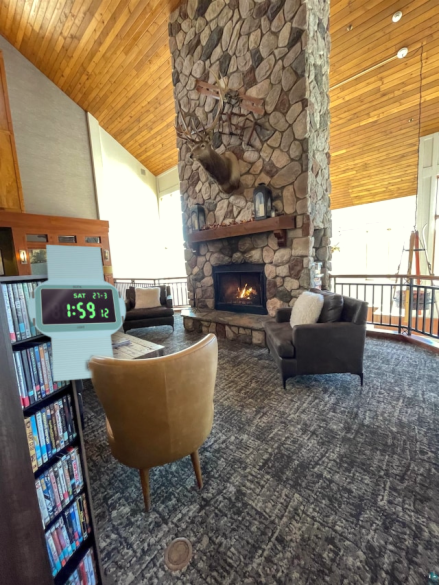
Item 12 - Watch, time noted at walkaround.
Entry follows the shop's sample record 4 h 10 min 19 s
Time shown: 1 h 59 min 12 s
